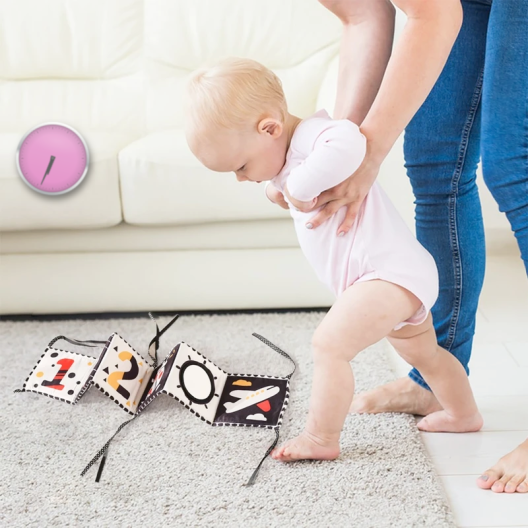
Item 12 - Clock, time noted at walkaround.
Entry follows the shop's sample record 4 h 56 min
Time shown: 6 h 34 min
